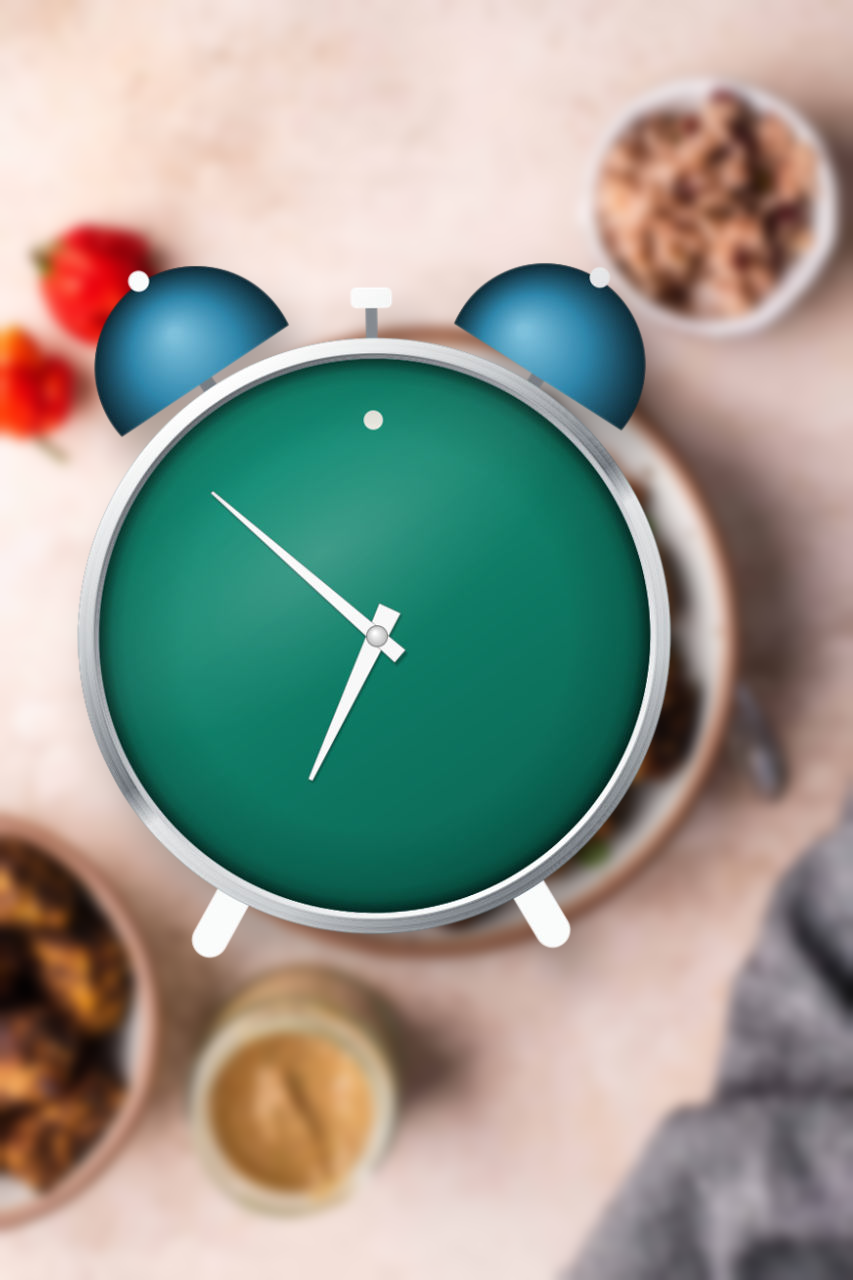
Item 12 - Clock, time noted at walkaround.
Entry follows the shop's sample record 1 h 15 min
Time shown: 6 h 52 min
